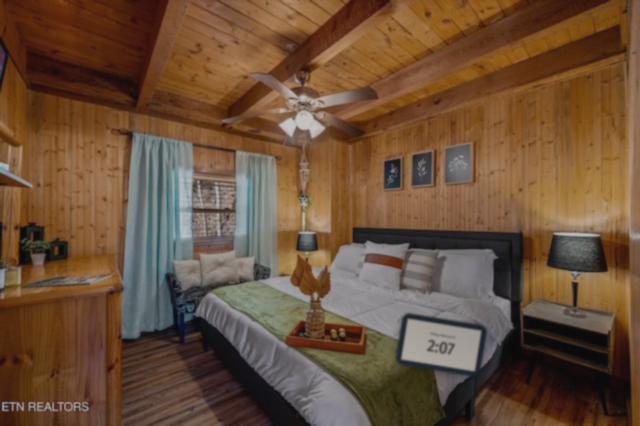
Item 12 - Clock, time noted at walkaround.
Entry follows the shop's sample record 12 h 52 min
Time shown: 2 h 07 min
